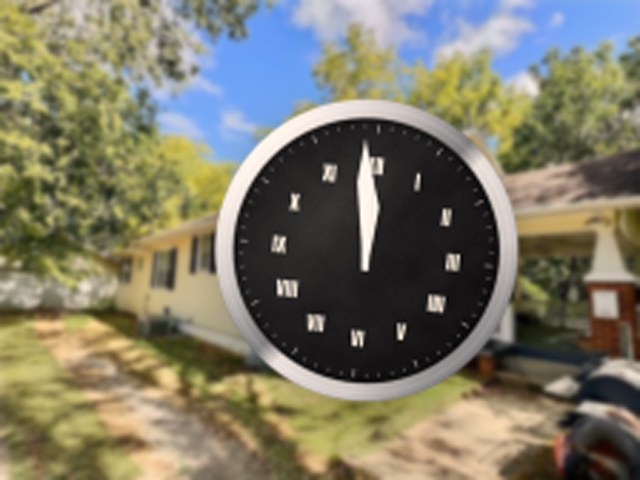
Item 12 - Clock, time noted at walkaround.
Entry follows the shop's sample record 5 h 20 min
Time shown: 11 h 59 min
